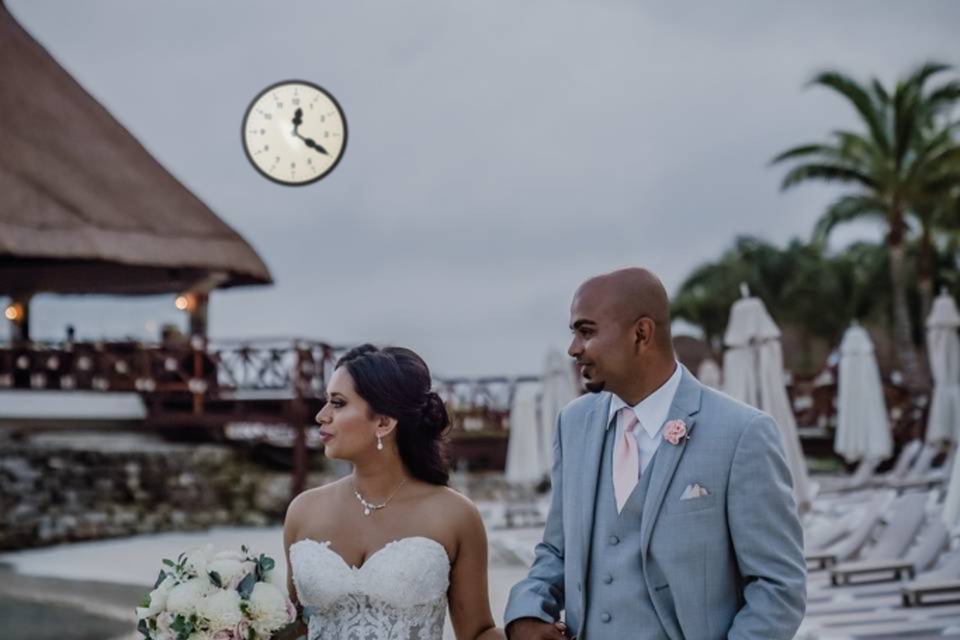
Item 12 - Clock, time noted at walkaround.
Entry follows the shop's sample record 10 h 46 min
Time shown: 12 h 20 min
